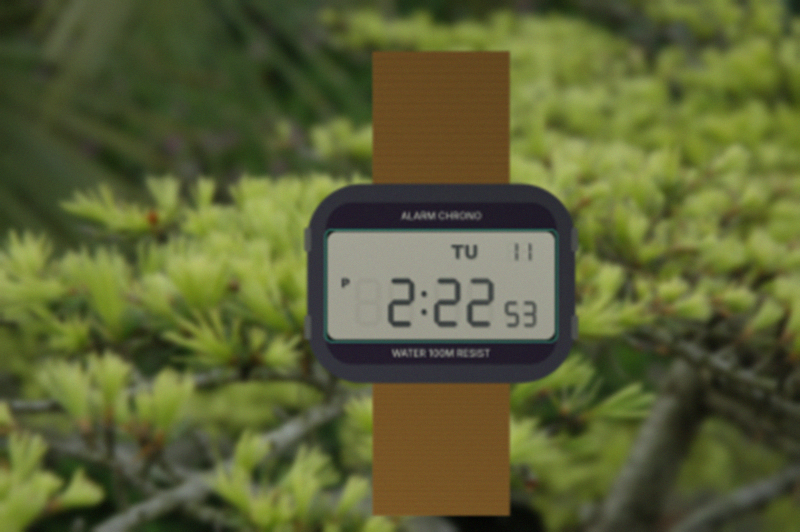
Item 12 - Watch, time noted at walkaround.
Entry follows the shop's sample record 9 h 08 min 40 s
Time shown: 2 h 22 min 53 s
